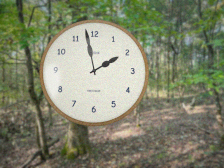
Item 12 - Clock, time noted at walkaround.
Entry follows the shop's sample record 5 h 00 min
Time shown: 1 h 58 min
